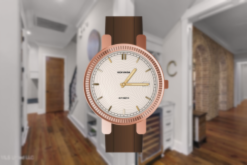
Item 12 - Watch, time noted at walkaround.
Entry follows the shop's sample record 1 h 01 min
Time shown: 1 h 15 min
